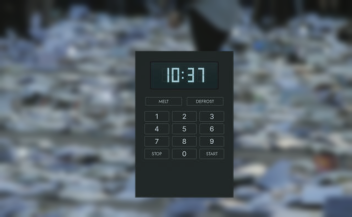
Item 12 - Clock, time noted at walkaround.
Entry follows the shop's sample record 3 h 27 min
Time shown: 10 h 37 min
